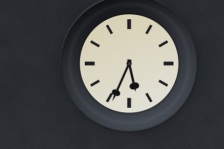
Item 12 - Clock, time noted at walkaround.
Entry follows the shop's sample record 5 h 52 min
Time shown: 5 h 34 min
